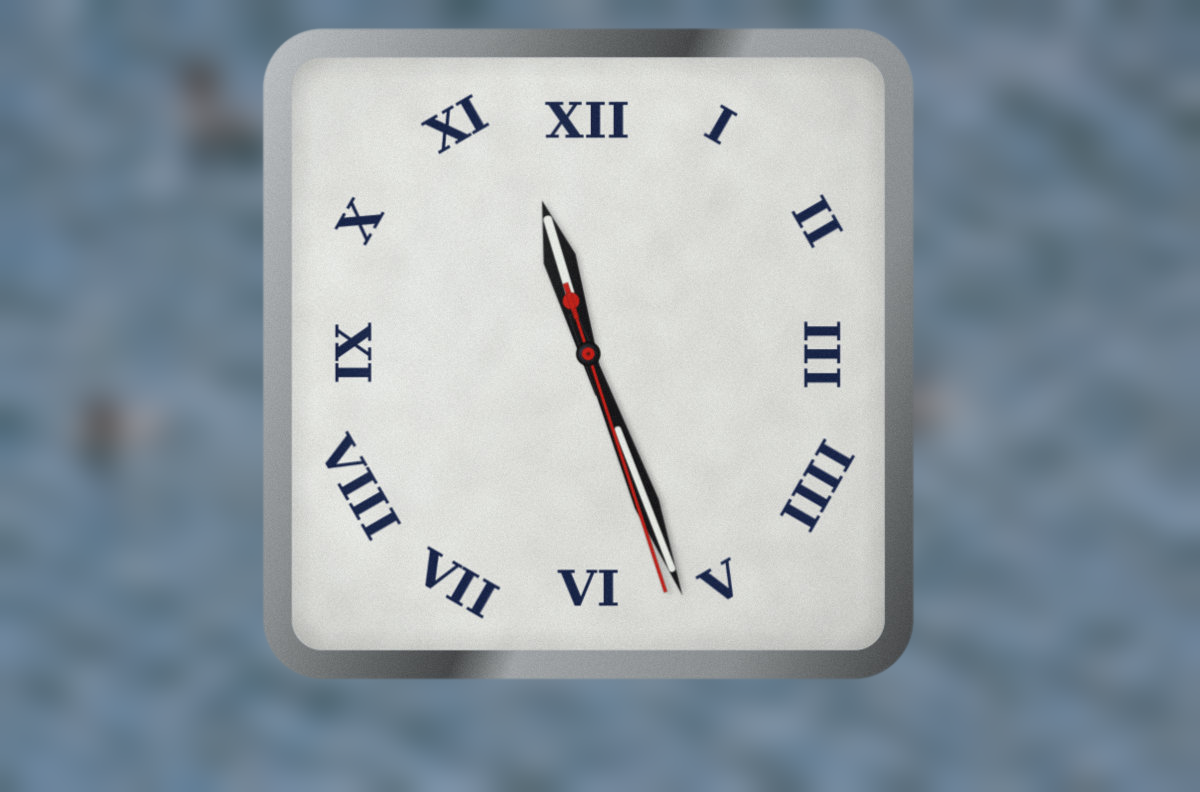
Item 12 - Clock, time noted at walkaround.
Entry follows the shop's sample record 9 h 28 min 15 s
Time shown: 11 h 26 min 27 s
